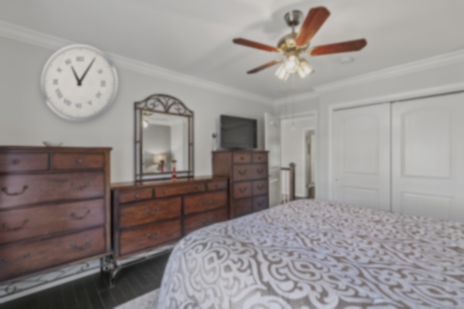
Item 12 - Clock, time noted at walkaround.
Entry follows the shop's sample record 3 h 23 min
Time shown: 11 h 05 min
